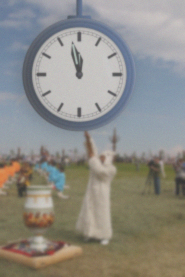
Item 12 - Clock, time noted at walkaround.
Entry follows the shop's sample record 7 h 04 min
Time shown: 11 h 58 min
